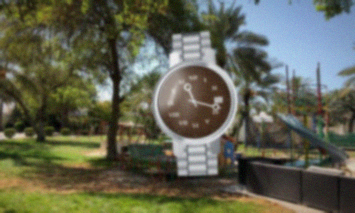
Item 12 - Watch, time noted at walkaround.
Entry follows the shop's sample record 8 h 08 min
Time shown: 11 h 18 min
